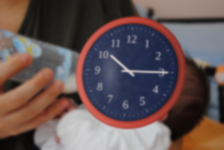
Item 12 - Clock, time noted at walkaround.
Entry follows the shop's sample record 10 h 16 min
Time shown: 10 h 15 min
